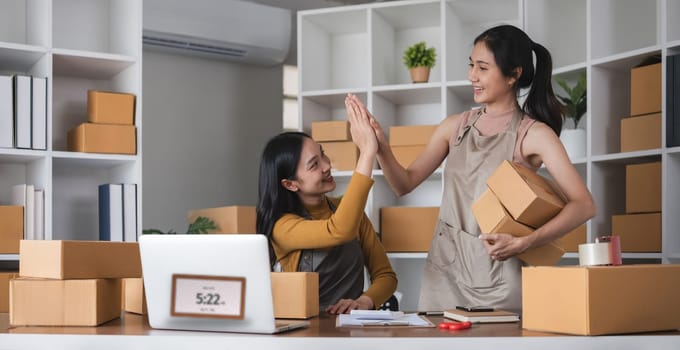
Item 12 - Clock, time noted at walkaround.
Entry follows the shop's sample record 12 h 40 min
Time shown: 5 h 22 min
